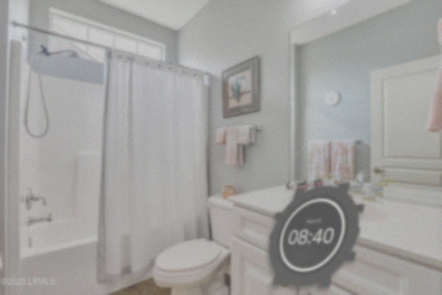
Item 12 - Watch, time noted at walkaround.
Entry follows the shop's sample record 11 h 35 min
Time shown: 8 h 40 min
